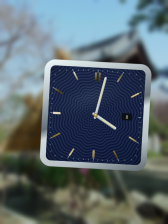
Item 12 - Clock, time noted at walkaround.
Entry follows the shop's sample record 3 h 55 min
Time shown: 4 h 02 min
